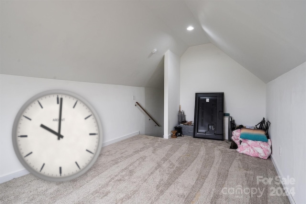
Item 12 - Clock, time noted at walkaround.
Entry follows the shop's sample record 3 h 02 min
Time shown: 10 h 01 min
